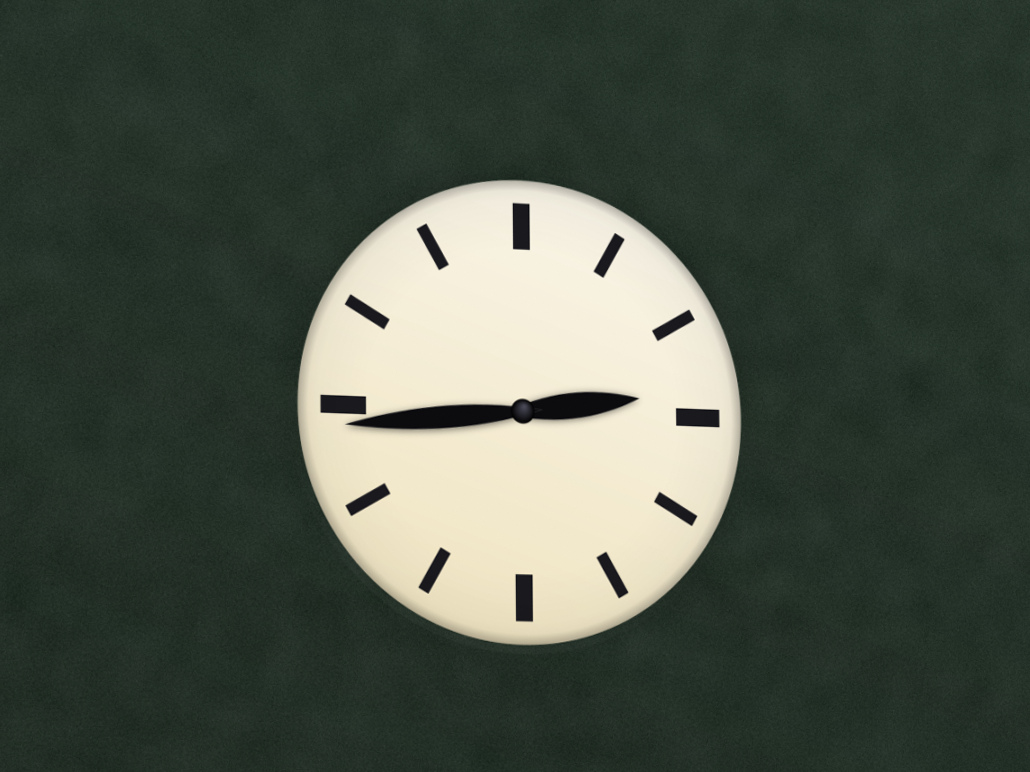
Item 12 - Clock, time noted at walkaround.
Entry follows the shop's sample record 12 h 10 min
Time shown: 2 h 44 min
